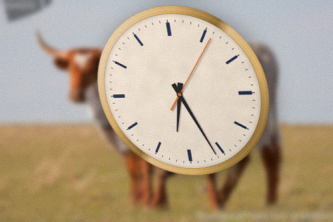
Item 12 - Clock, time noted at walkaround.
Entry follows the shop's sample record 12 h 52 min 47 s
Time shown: 6 h 26 min 06 s
